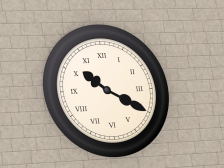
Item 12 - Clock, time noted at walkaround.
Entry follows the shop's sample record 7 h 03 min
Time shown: 10 h 20 min
